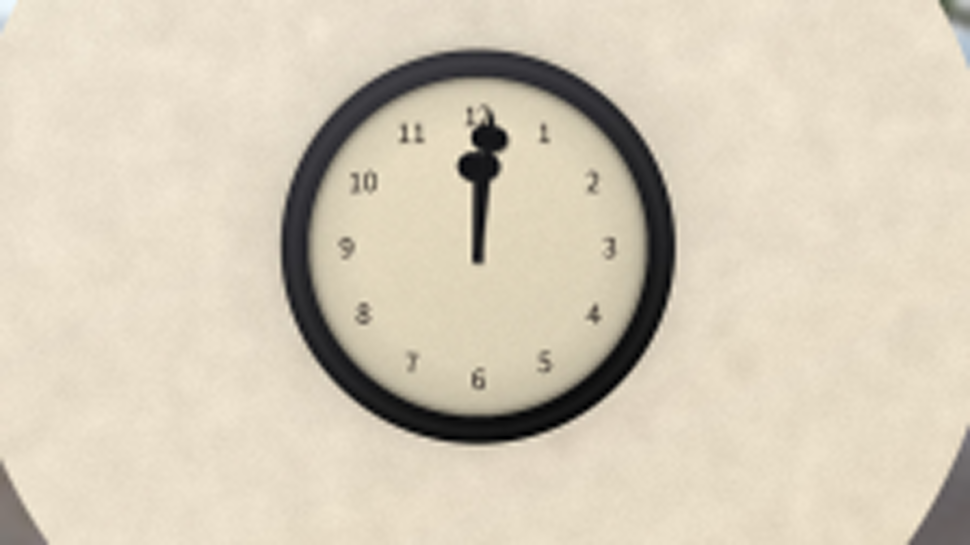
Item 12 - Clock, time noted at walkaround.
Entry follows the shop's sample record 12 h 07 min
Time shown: 12 h 01 min
